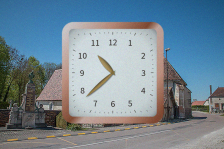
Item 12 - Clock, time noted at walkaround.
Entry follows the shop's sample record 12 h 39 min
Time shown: 10 h 38 min
